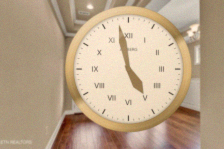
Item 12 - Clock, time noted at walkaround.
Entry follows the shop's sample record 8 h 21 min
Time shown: 4 h 58 min
